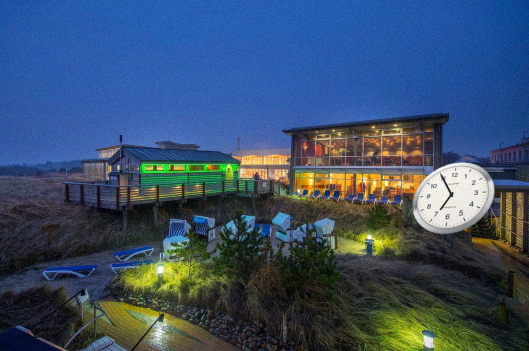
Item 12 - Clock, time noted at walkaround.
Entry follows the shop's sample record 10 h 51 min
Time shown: 6 h 55 min
